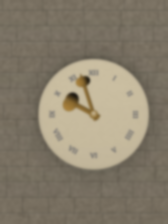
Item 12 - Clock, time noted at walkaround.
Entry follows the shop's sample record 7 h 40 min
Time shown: 9 h 57 min
